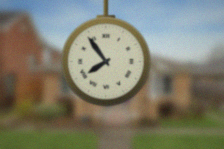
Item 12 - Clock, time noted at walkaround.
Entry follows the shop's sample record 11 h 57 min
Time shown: 7 h 54 min
